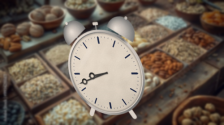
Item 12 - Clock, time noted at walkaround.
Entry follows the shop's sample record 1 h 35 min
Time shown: 8 h 42 min
